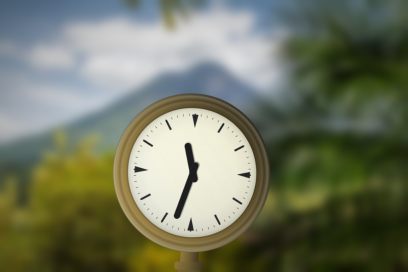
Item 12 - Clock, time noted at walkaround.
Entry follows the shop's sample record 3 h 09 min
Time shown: 11 h 33 min
